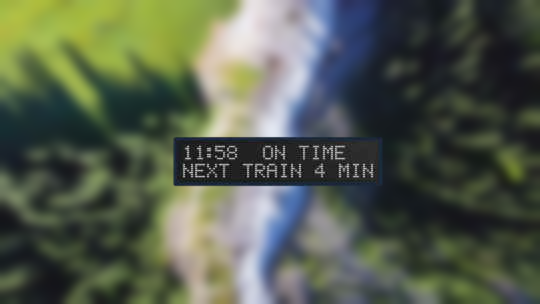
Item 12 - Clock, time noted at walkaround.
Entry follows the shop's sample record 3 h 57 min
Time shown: 11 h 58 min
